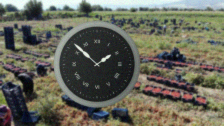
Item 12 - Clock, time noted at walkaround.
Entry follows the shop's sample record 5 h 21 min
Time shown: 1 h 52 min
